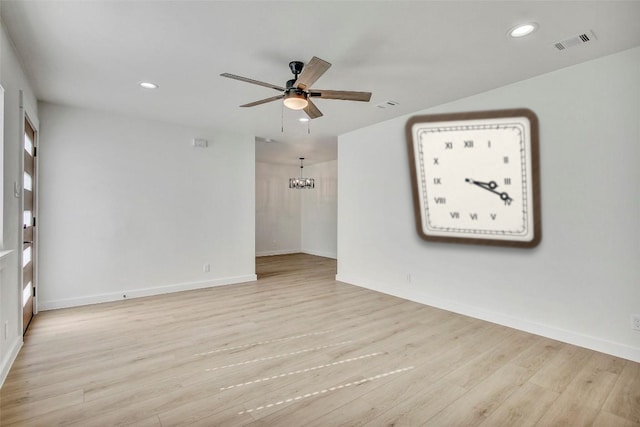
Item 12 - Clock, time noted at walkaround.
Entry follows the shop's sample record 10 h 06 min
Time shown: 3 h 19 min
